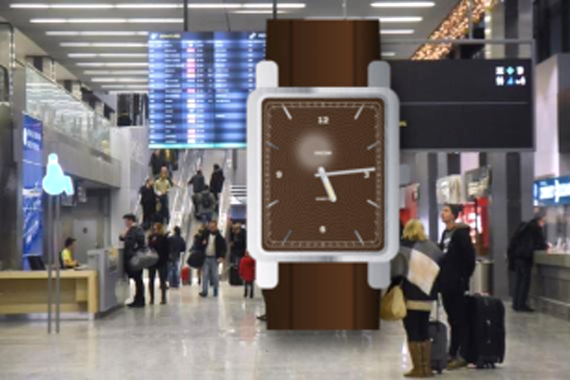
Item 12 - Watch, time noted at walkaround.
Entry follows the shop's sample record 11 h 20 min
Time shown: 5 h 14 min
